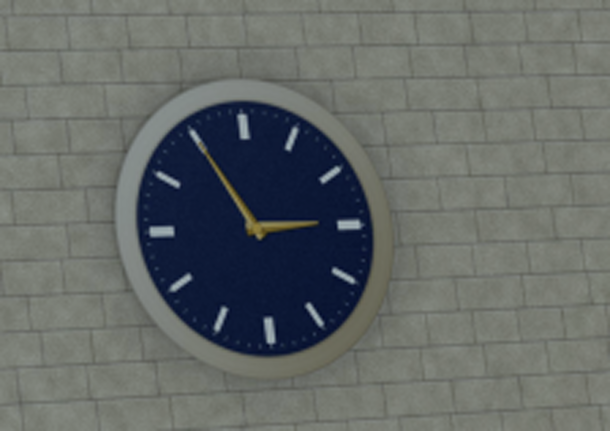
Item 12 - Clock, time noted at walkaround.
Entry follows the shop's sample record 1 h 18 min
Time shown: 2 h 55 min
